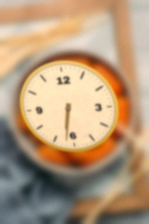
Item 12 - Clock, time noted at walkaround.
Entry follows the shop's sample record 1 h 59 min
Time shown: 6 h 32 min
